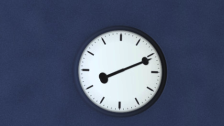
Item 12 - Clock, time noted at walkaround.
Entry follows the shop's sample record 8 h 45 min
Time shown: 8 h 11 min
